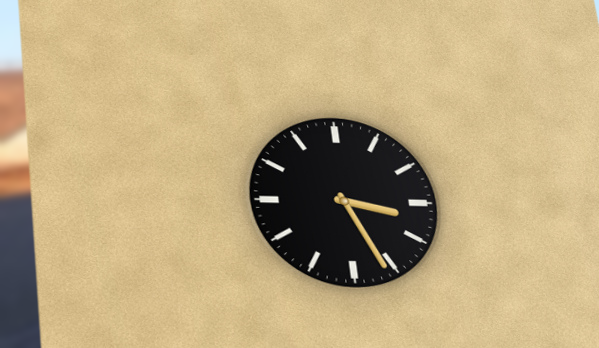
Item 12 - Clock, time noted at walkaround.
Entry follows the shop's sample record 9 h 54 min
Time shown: 3 h 26 min
